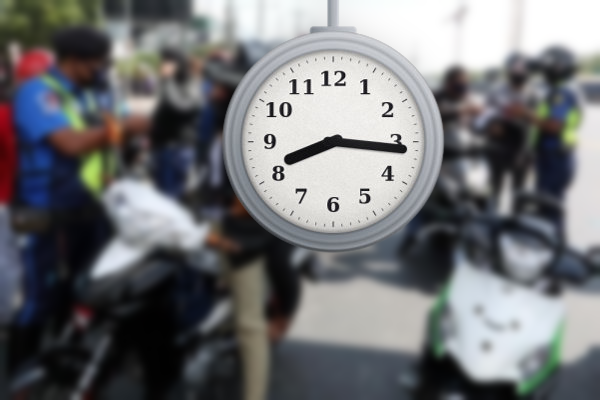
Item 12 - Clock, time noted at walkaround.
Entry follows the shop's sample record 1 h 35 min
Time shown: 8 h 16 min
